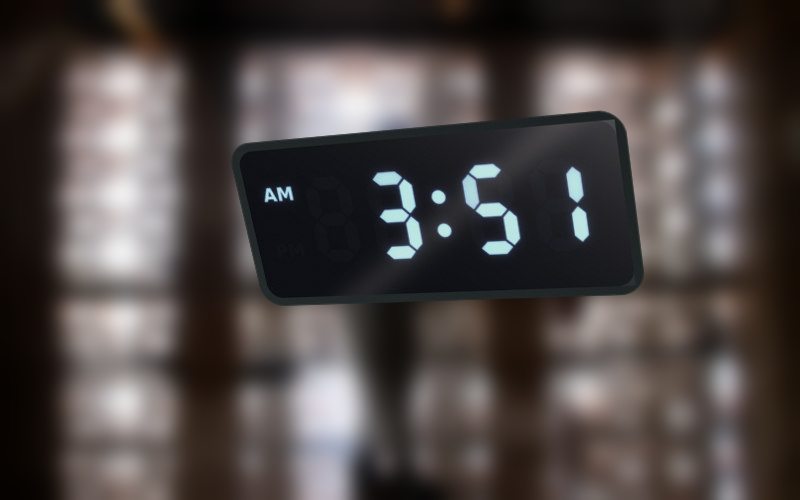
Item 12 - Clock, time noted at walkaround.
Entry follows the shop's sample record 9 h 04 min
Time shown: 3 h 51 min
